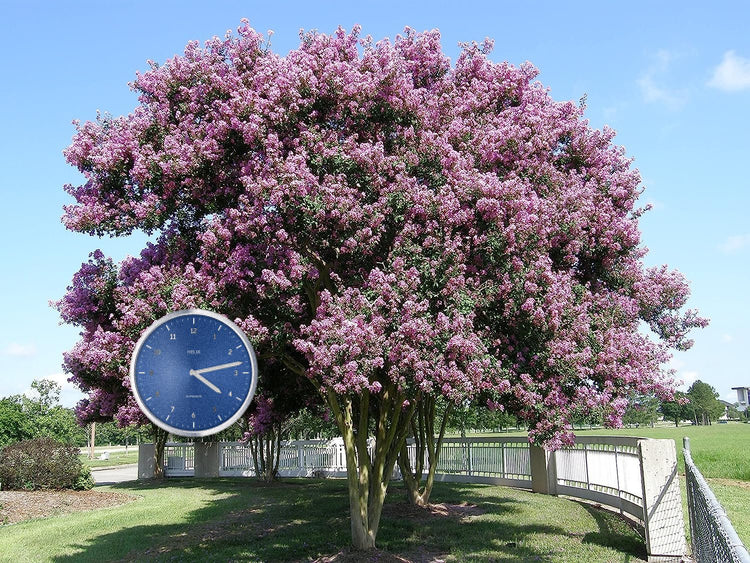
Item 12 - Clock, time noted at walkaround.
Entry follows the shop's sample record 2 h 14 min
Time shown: 4 h 13 min
